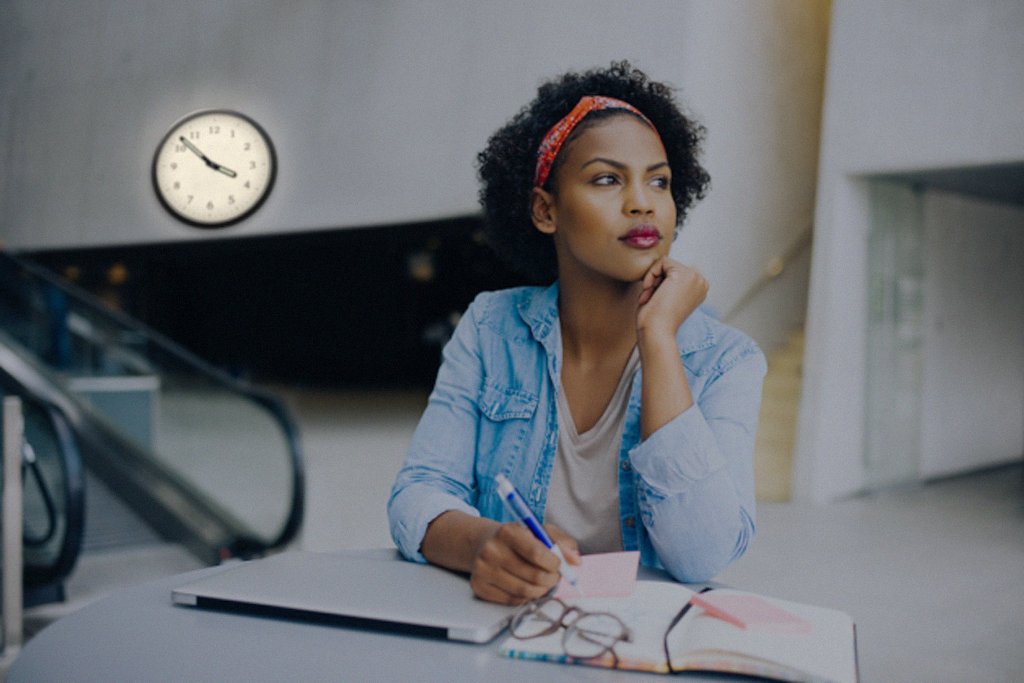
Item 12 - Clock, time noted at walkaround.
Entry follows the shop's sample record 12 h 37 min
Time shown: 3 h 52 min
